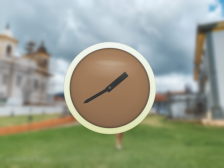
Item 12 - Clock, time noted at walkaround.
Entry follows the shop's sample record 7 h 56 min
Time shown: 1 h 40 min
